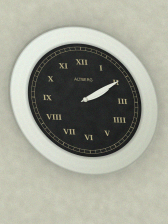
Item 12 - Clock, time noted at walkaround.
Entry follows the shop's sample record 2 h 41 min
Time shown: 2 h 10 min
